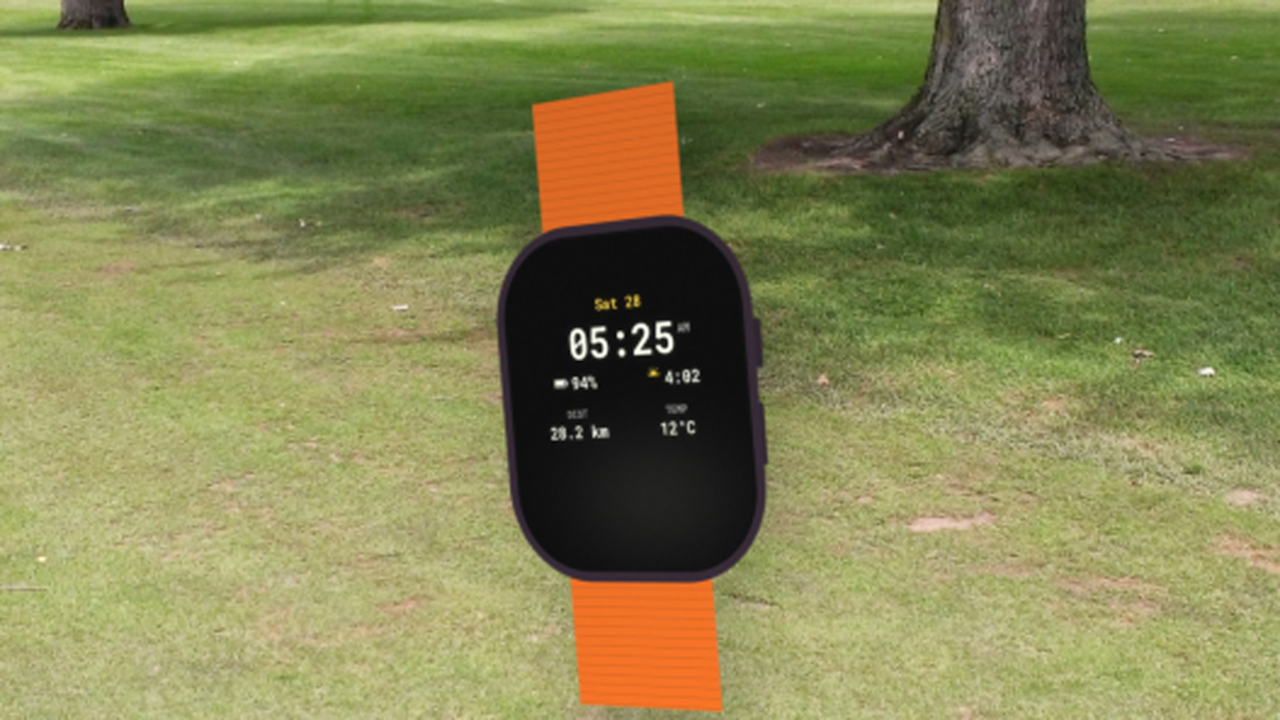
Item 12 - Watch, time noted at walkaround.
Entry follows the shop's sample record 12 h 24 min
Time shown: 5 h 25 min
